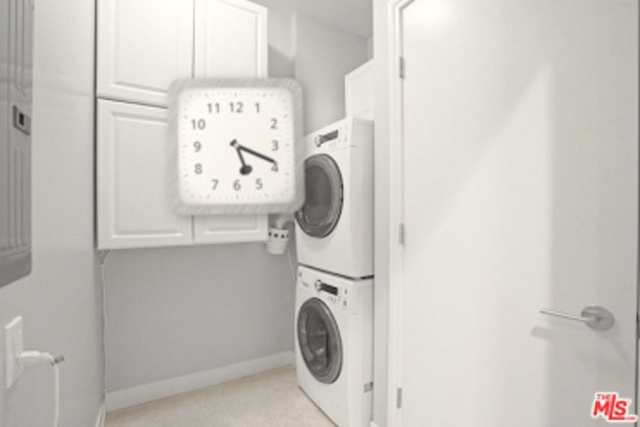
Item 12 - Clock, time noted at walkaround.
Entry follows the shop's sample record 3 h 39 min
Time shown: 5 h 19 min
